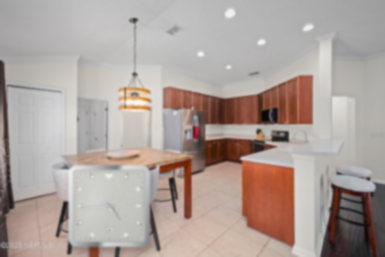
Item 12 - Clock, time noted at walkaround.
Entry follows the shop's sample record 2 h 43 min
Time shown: 4 h 44 min
